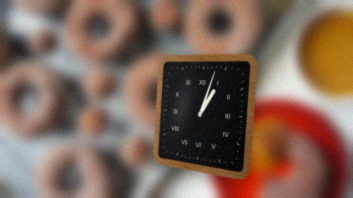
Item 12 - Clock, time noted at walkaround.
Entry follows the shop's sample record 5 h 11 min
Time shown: 1 h 03 min
